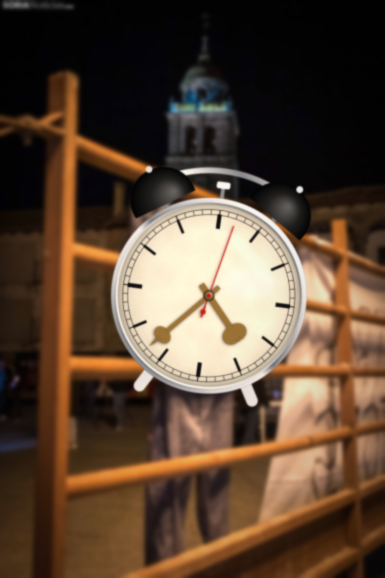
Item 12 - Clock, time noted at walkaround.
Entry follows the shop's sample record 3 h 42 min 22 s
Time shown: 4 h 37 min 02 s
